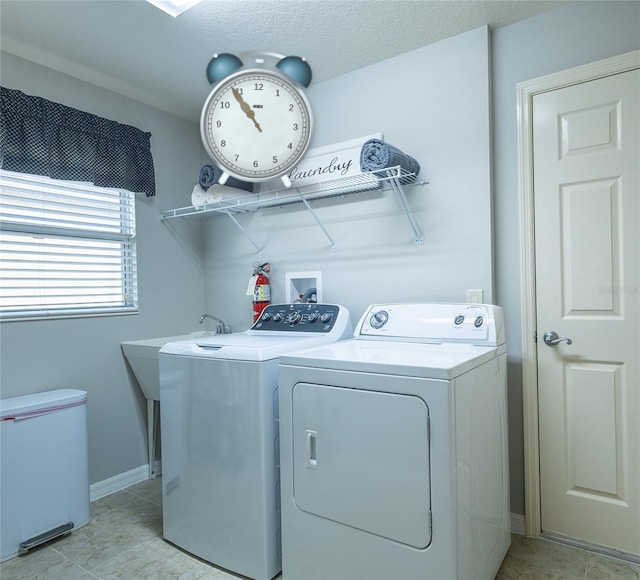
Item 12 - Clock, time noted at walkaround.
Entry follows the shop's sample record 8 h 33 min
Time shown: 10 h 54 min
